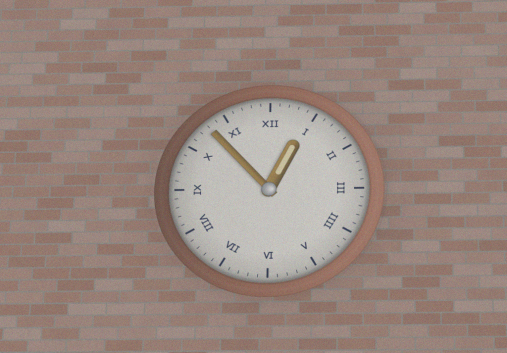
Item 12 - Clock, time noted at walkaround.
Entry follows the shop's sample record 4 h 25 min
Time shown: 12 h 53 min
